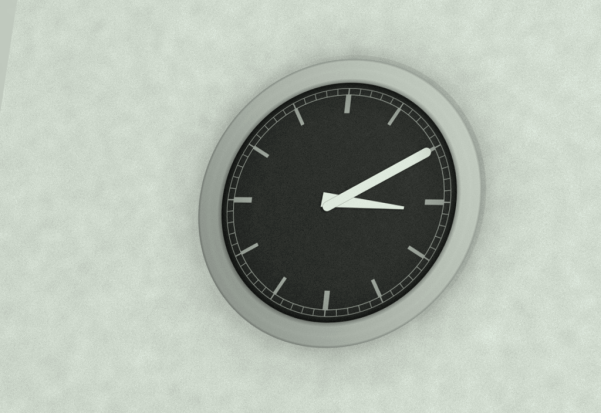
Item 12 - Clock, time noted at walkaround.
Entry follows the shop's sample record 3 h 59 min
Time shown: 3 h 10 min
